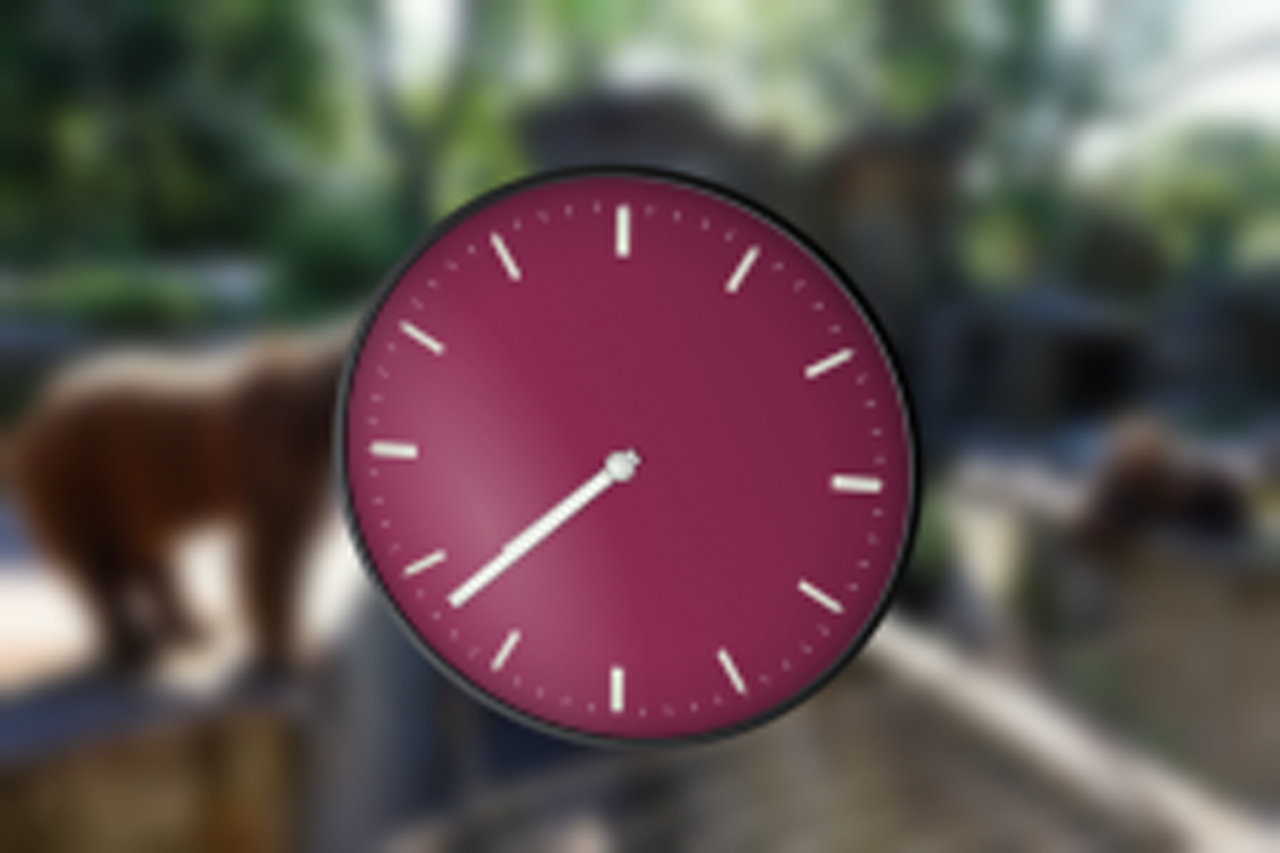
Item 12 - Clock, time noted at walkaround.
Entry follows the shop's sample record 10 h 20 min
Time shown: 7 h 38 min
